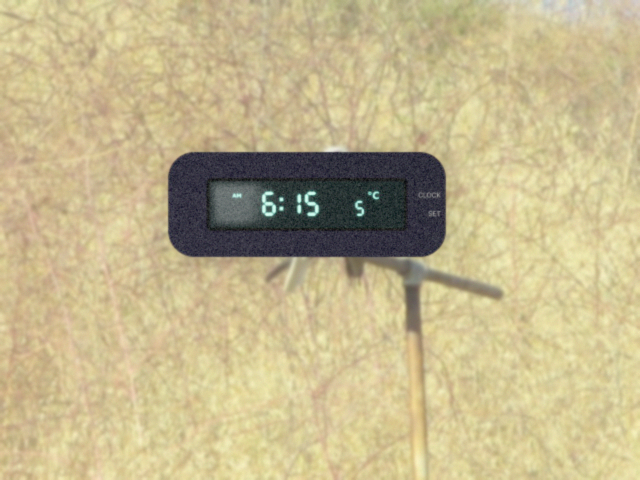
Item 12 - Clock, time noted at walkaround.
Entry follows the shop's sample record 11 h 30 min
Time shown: 6 h 15 min
